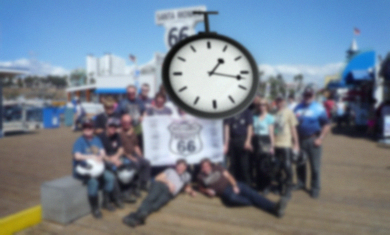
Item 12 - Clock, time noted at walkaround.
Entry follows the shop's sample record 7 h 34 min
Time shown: 1 h 17 min
